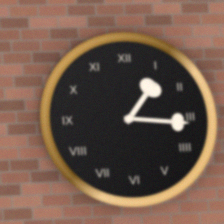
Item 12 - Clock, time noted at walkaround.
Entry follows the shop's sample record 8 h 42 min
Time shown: 1 h 16 min
